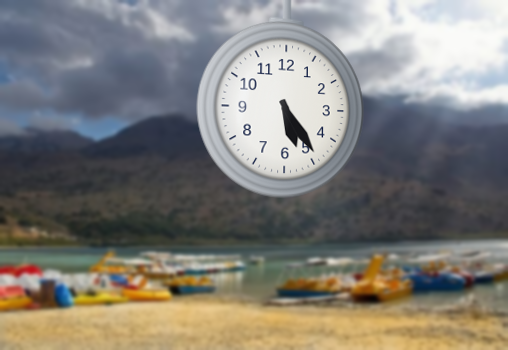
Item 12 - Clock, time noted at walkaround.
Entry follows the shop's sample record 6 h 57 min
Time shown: 5 h 24 min
